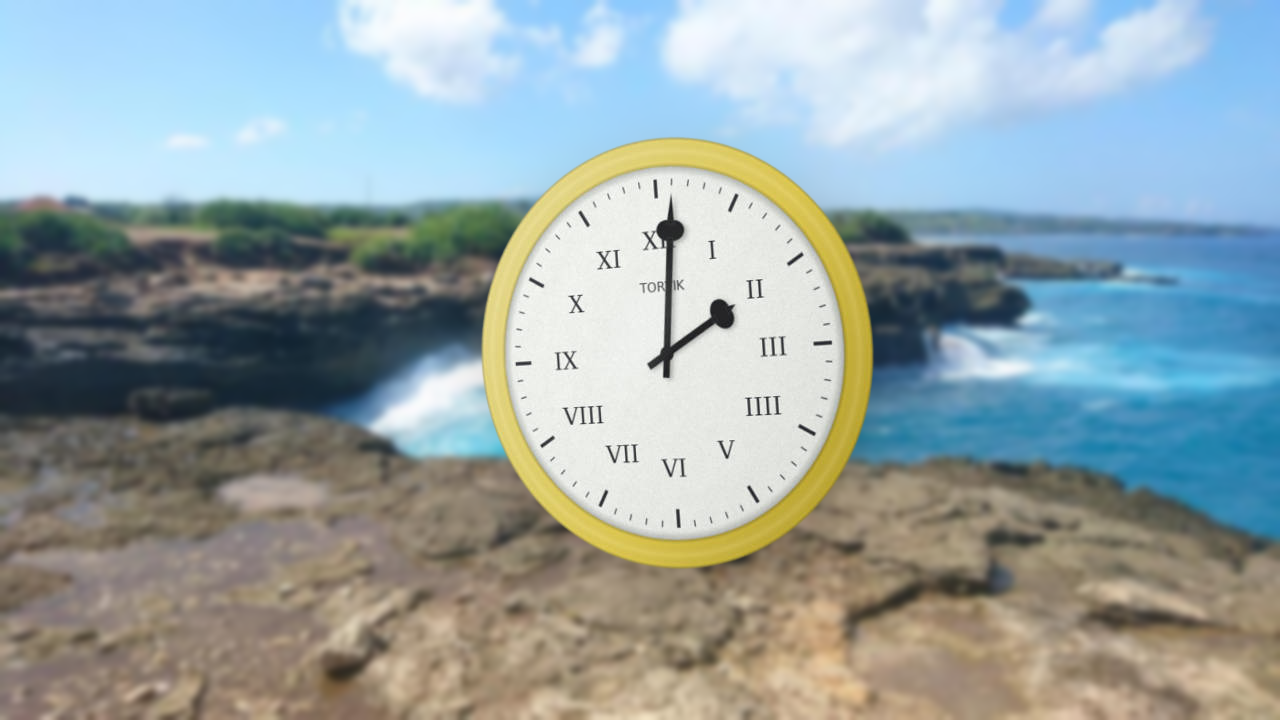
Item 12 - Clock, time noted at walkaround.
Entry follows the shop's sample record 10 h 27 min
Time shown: 2 h 01 min
